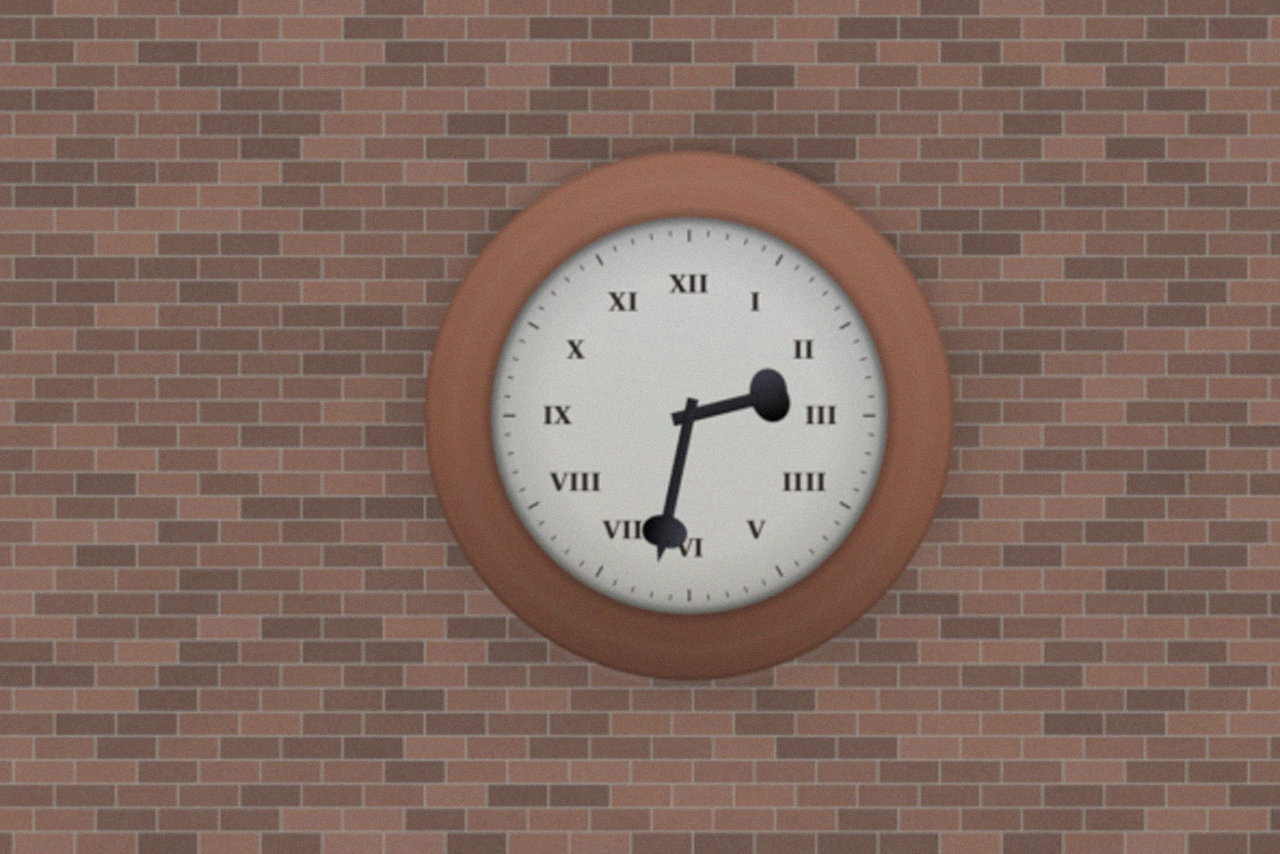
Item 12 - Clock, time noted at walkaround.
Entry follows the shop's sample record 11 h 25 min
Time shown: 2 h 32 min
